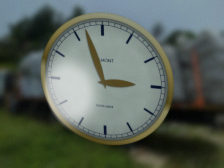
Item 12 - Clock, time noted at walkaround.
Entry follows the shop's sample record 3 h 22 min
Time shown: 2 h 57 min
